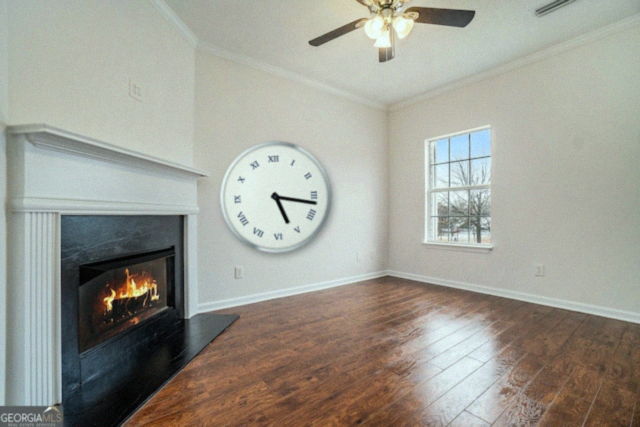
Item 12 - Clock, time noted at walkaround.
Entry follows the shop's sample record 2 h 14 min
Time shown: 5 h 17 min
